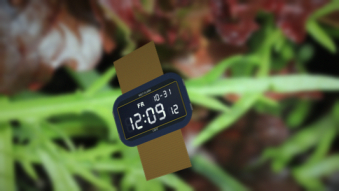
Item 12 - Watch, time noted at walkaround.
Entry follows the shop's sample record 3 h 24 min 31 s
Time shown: 12 h 09 min 12 s
